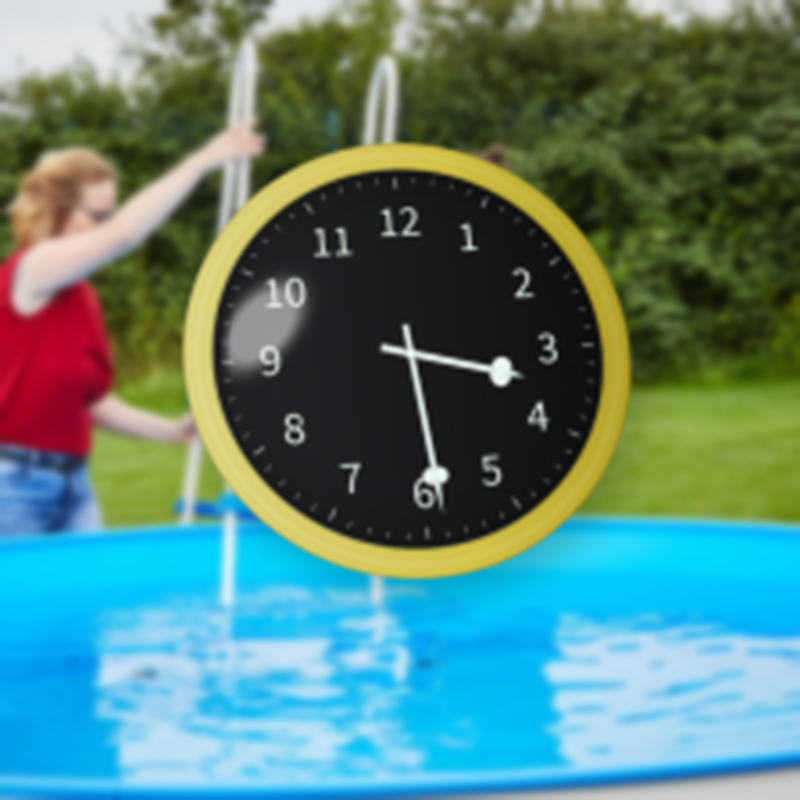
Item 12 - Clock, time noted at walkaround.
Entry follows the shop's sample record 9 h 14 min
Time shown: 3 h 29 min
